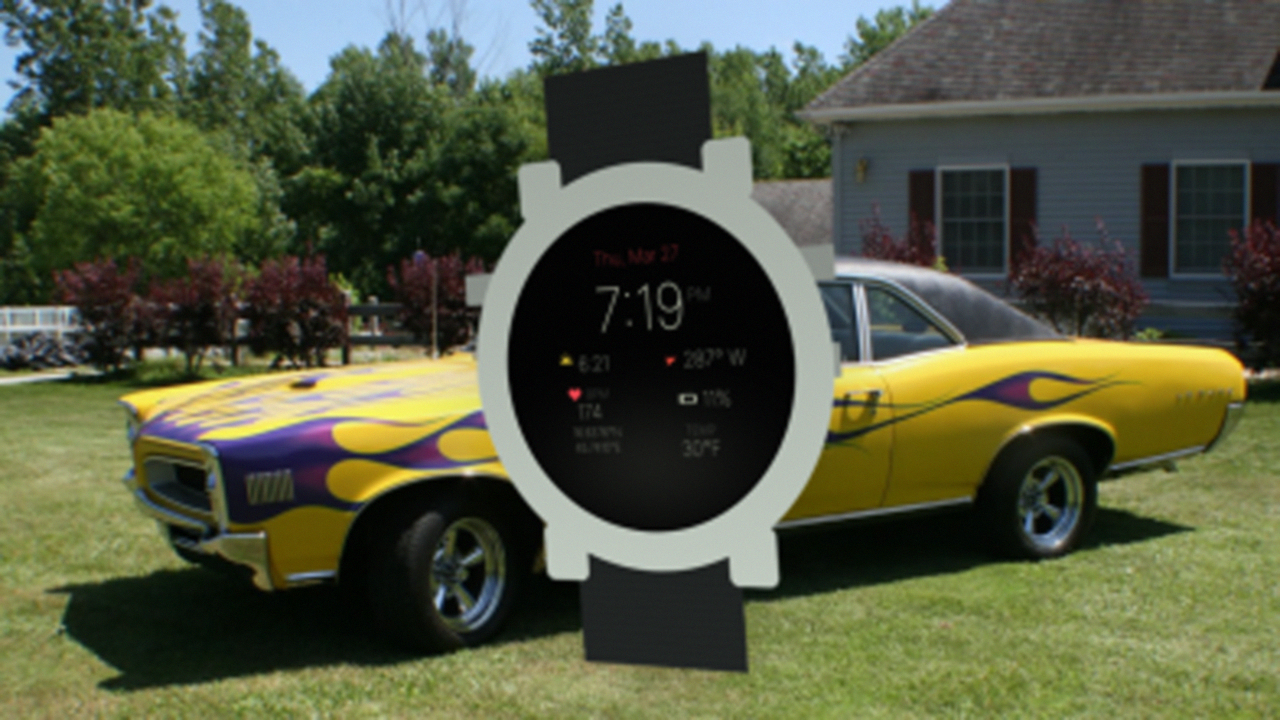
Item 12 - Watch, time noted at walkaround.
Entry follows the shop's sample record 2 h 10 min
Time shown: 7 h 19 min
